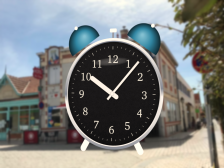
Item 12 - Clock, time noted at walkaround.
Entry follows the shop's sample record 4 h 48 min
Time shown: 10 h 07 min
